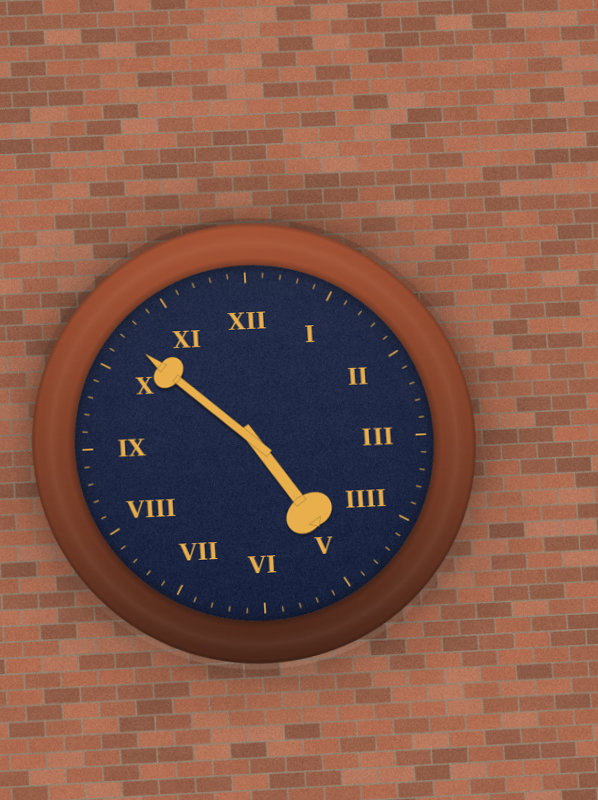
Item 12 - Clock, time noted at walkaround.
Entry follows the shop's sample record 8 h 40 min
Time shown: 4 h 52 min
